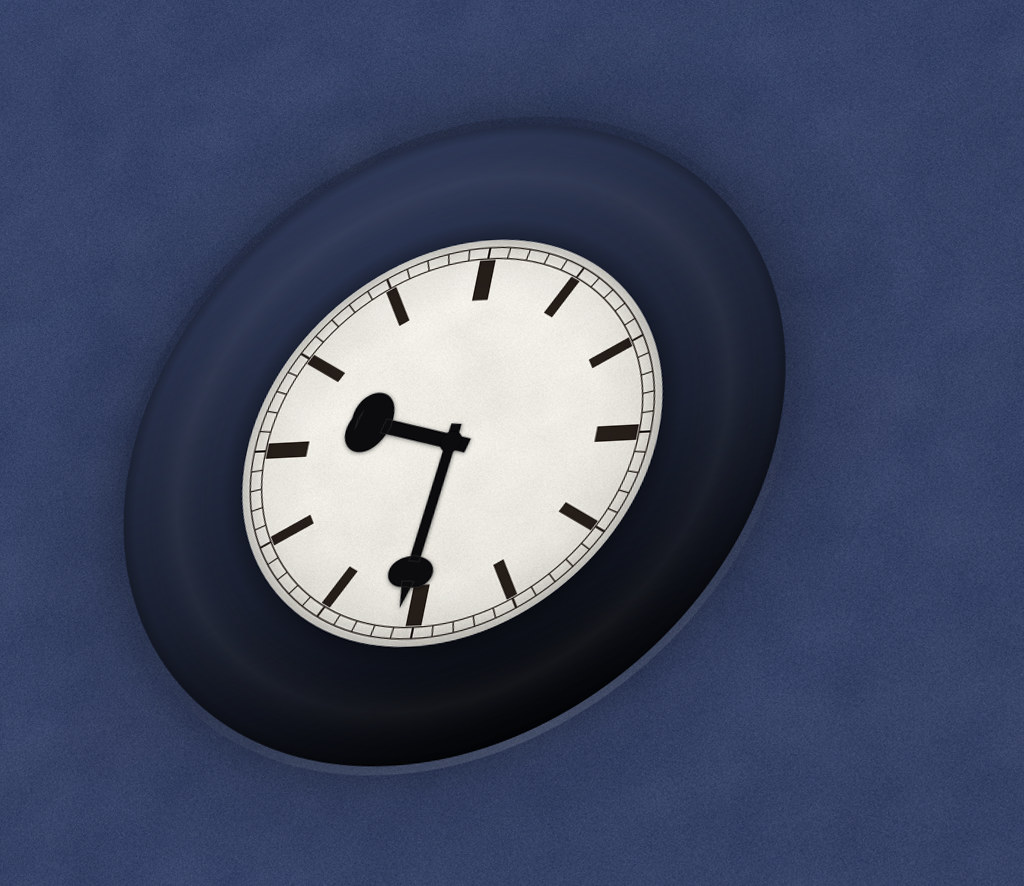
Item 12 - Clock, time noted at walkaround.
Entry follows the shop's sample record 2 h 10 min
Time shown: 9 h 31 min
